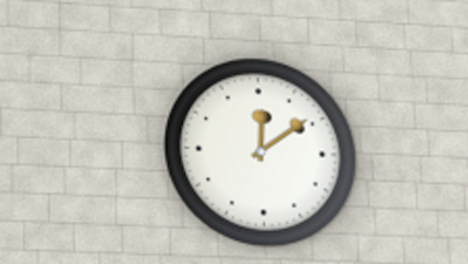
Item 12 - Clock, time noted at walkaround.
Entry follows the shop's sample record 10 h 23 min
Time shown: 12 h 09 min
